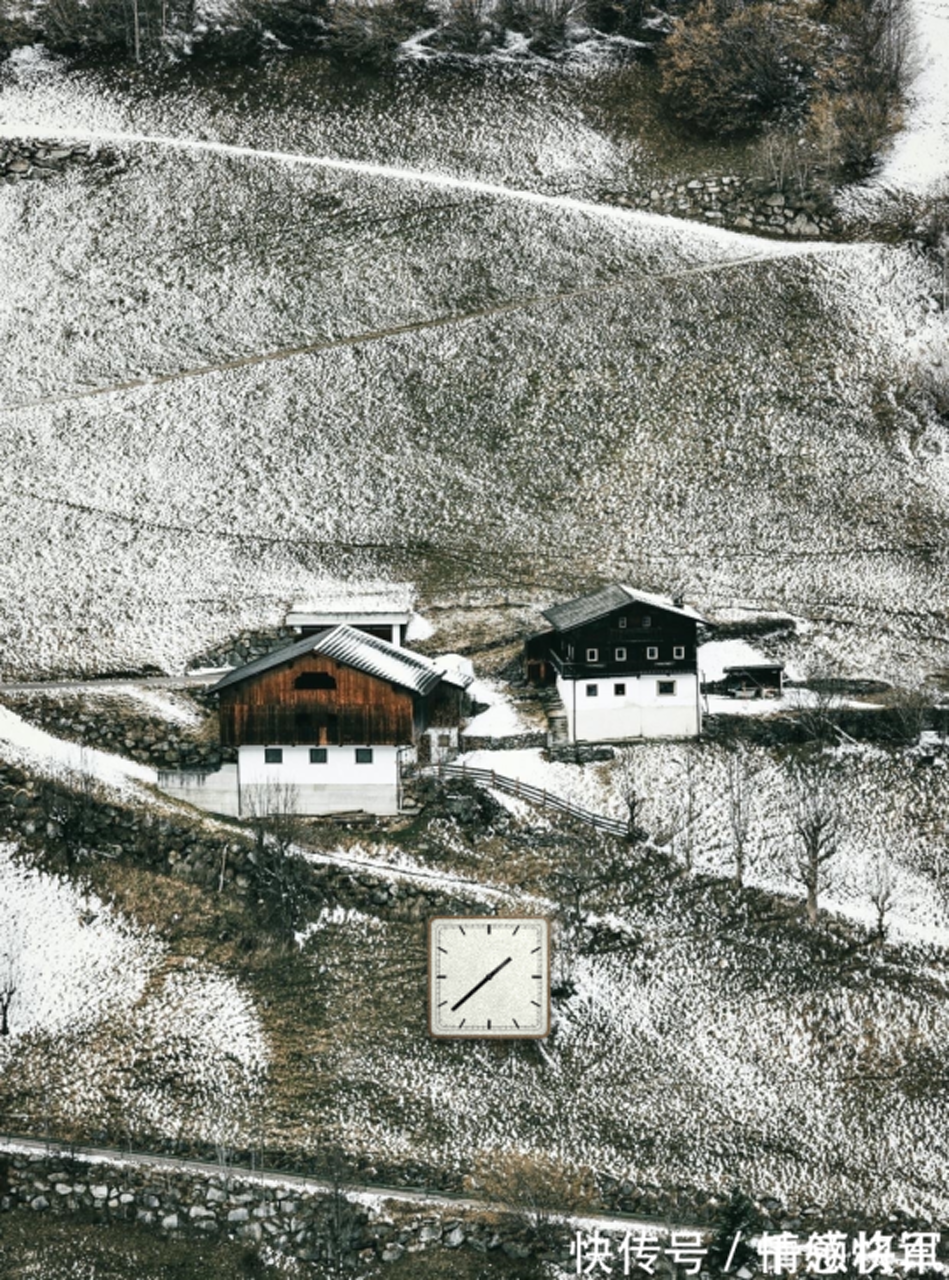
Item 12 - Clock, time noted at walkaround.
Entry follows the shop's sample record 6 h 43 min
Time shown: 1 h 38 min
